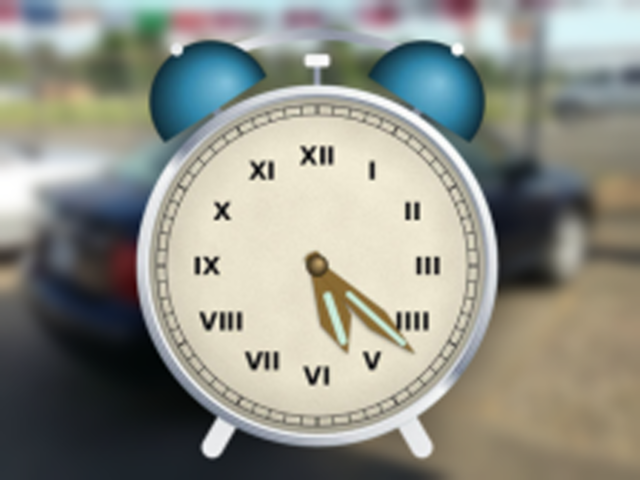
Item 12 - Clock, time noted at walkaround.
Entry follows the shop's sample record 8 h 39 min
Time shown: 5 h 22 min
